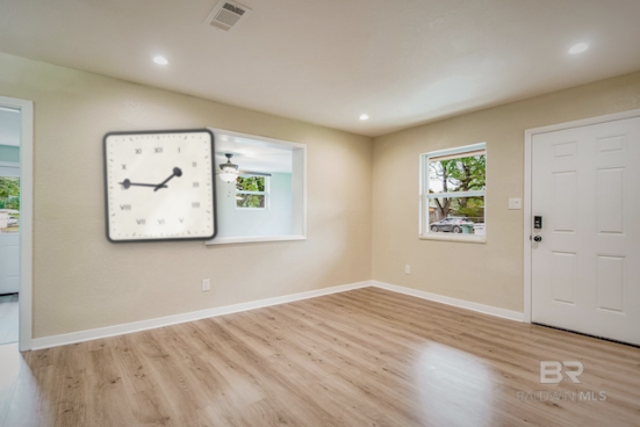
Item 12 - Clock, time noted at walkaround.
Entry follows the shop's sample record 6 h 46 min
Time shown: 1 h 46 min
